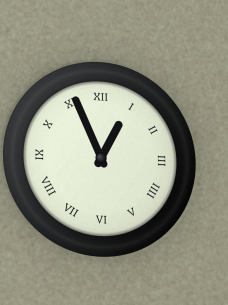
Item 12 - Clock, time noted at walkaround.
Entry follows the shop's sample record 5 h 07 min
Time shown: 12 h 56 min
